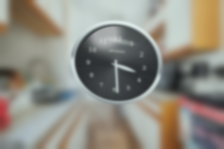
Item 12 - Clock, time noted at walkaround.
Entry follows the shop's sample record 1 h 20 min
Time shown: 3 h 29 min
